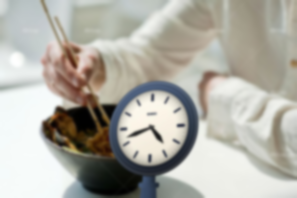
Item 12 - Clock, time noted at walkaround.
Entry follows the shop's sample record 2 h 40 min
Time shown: 4 h 42 min
